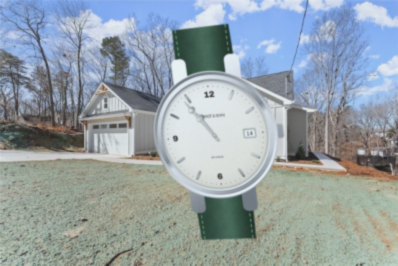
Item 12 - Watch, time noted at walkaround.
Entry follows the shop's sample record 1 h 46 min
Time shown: 10 h 54 min
